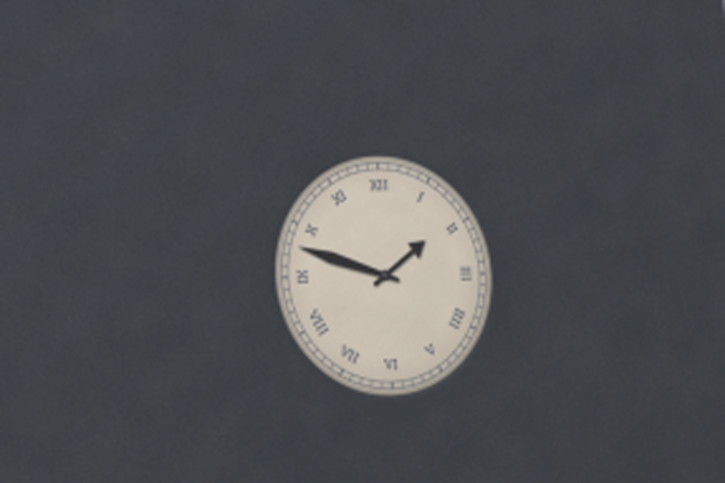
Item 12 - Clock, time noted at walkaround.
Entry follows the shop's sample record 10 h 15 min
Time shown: 1 h 48 min
